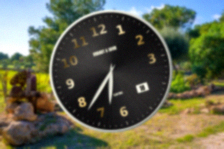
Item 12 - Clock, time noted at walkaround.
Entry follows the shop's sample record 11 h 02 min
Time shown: 6 h 38 min
